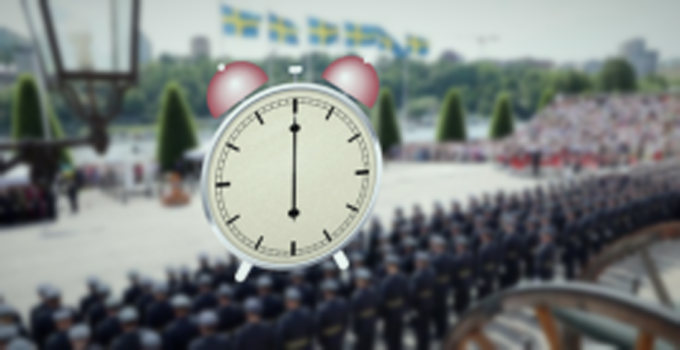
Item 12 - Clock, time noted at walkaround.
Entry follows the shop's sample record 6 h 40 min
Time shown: 6 h 00 min
